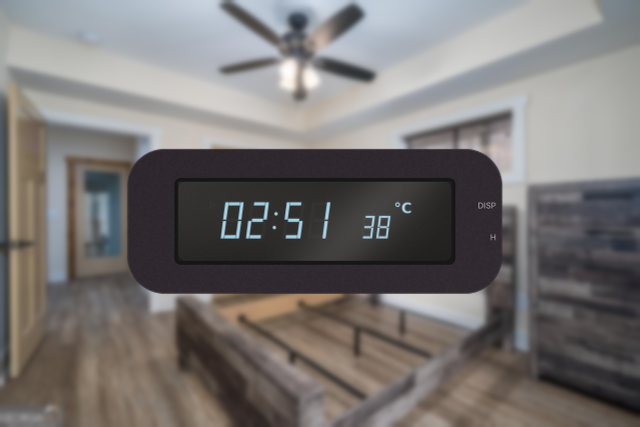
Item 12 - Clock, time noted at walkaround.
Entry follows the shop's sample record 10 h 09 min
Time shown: 2 h 51 min
